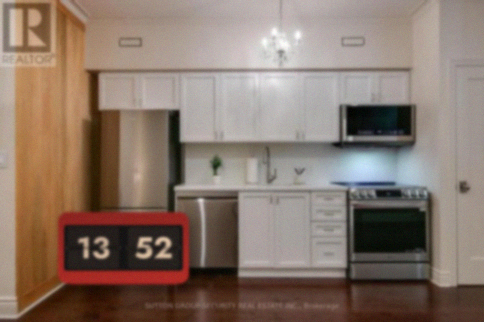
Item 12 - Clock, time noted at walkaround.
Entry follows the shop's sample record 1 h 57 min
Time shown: 13 h 52 min
